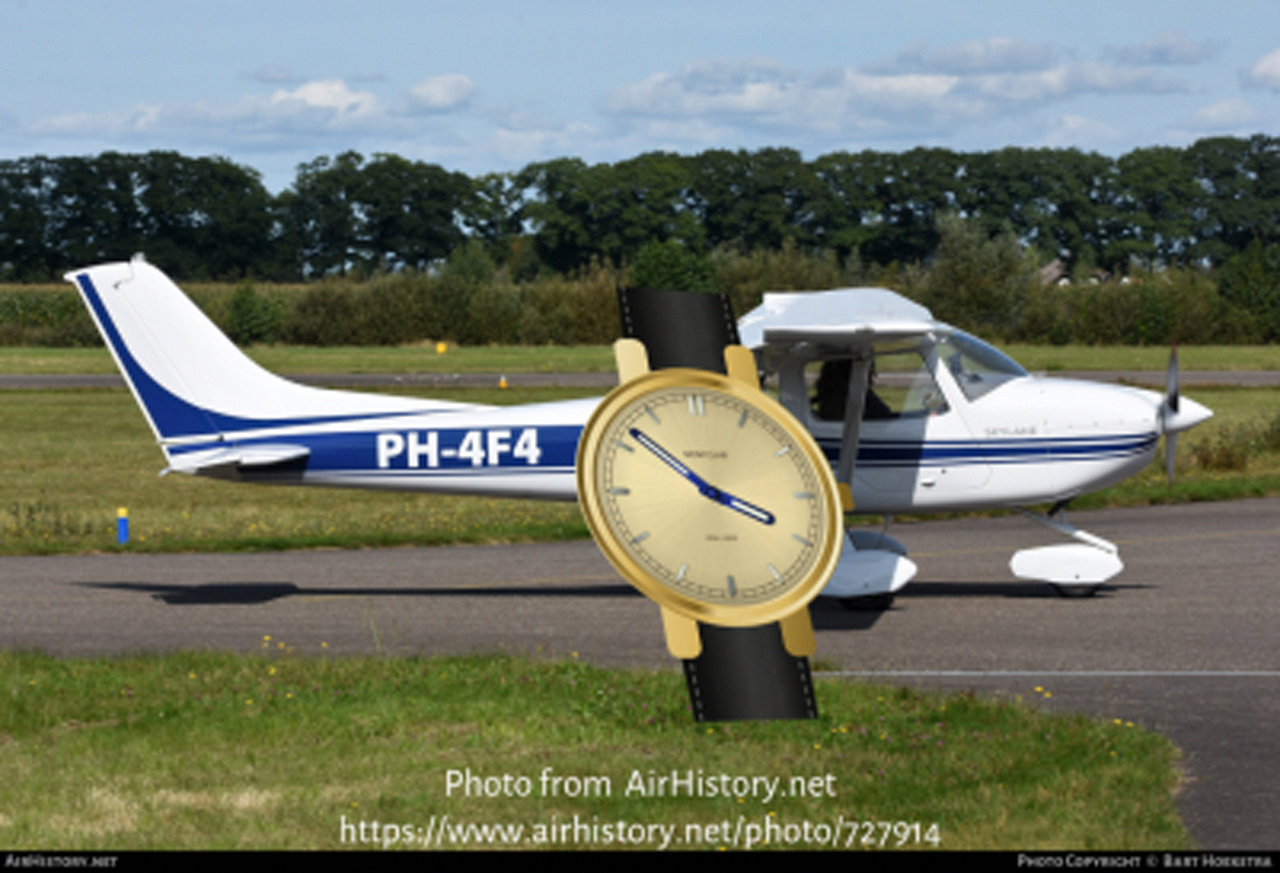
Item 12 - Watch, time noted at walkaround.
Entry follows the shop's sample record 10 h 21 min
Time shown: 3 h 52 min
